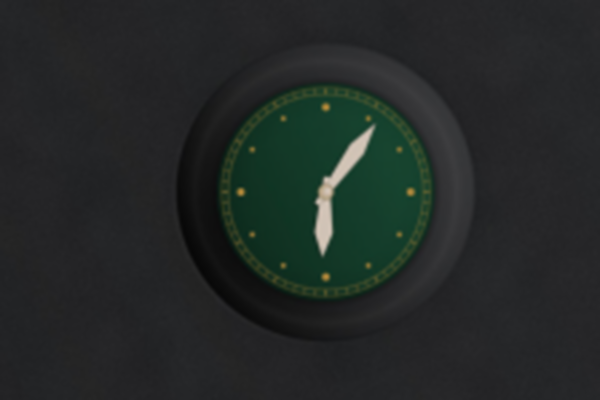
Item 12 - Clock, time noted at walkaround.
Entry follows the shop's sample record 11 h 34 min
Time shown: 6 h 06 min
